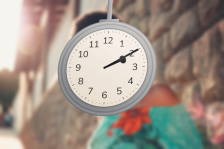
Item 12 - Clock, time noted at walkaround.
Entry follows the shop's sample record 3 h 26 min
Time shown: 2 h 10 min
